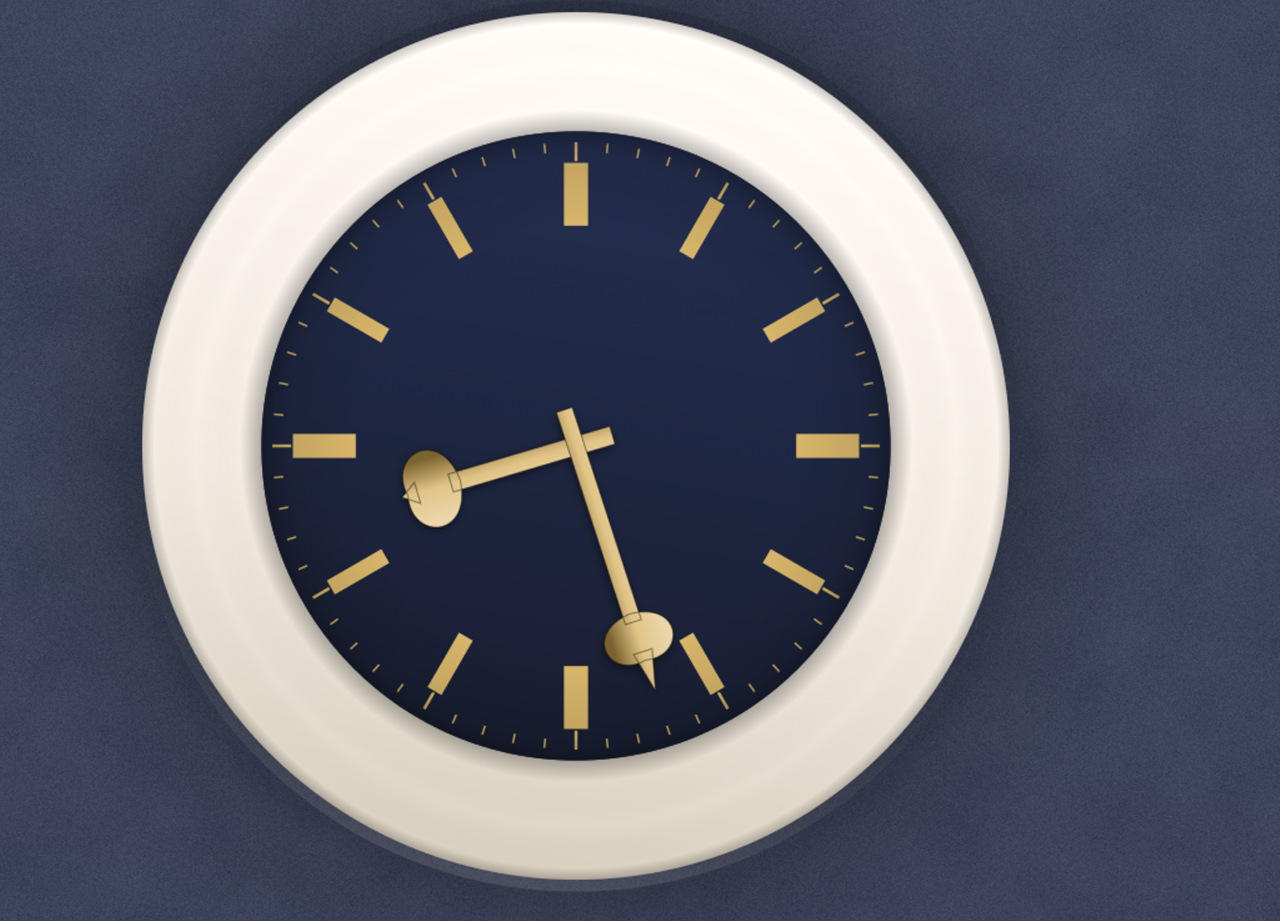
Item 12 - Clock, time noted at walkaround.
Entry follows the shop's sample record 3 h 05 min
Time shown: 8 h 27 min
